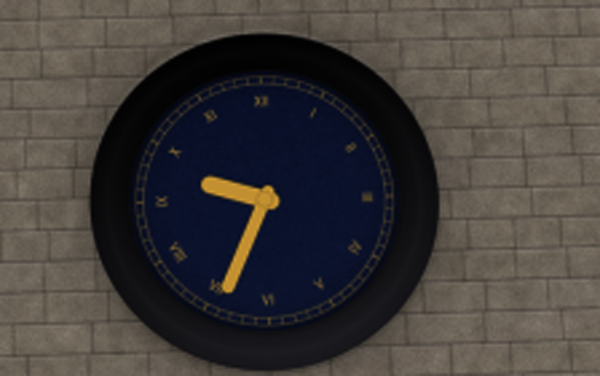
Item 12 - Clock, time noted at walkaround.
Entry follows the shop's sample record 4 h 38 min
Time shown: 9 h 34 min
